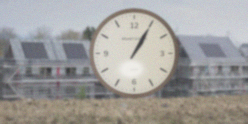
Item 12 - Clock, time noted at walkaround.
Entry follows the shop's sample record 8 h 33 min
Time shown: 1 h 05 min
